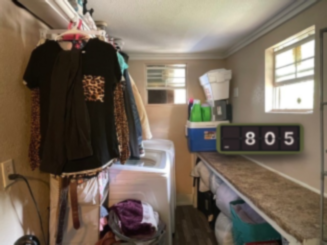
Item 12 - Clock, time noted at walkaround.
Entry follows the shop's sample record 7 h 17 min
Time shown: 8 h 05 min
